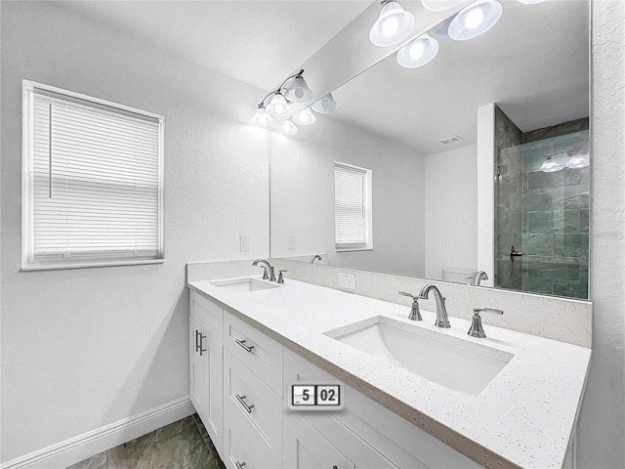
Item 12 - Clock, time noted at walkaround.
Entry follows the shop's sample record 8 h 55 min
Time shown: 5 h 02 min
